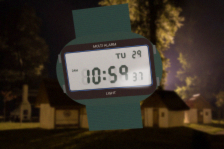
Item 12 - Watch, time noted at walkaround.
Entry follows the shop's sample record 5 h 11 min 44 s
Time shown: 10 h 59 min 37 s
